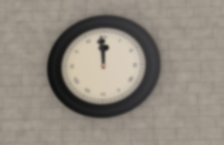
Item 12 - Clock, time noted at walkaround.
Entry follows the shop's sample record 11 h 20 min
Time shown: 11 h 59 min
